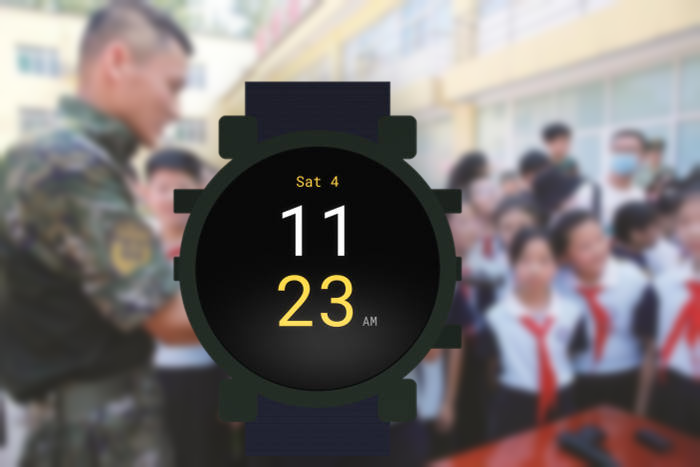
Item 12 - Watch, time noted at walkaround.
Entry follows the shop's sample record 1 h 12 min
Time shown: 11 h 23 min
